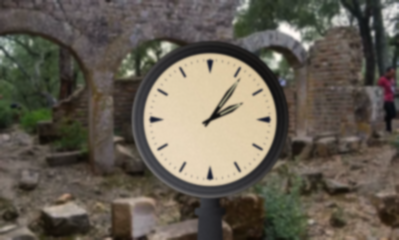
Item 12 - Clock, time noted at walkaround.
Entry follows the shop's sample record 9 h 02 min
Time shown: 2 h 06 min
